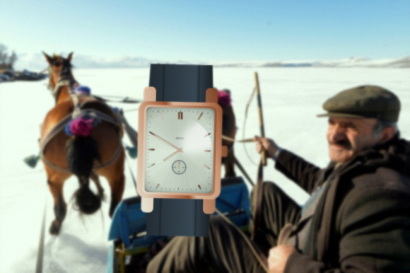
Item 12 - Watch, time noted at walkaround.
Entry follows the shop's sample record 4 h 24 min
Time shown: 7 h 50 min
